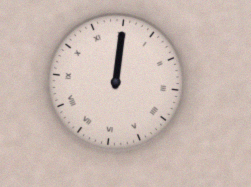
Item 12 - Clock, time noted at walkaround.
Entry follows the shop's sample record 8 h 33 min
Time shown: 12 h 00 min
